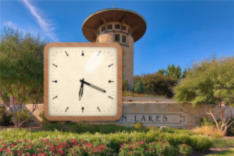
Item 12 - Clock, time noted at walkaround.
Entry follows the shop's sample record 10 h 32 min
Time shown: 6 h 19 min
